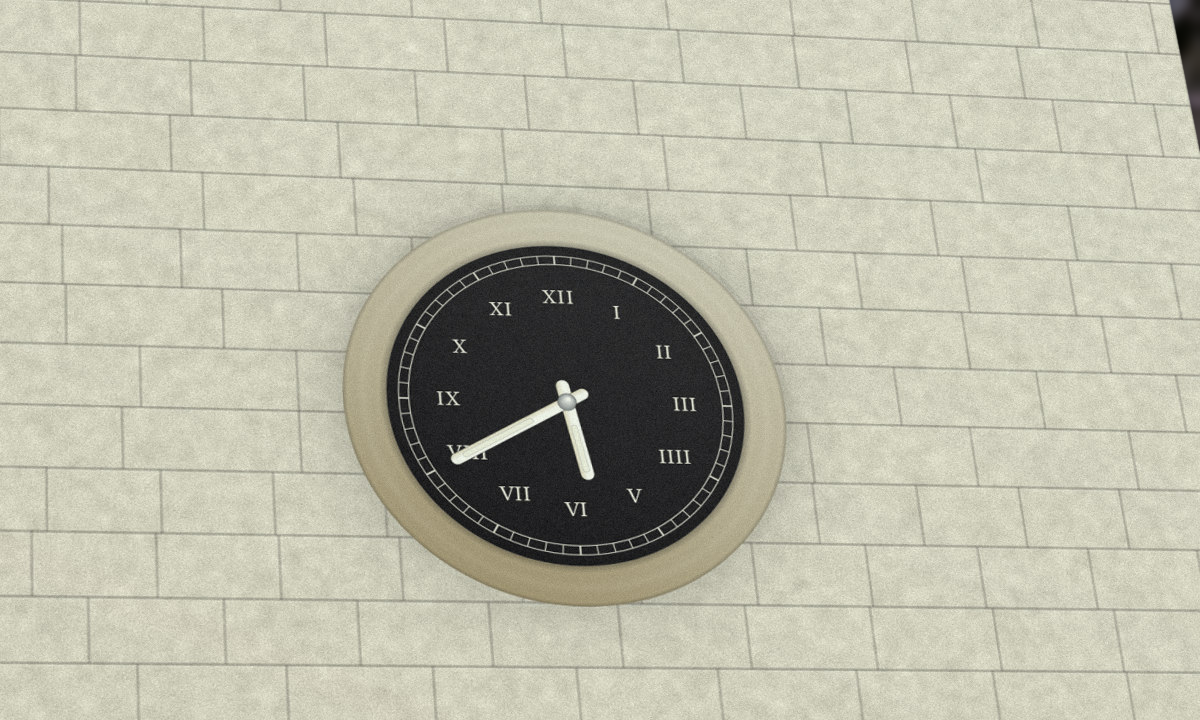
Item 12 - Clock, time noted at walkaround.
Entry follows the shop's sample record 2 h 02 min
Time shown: 5 h 40 min
